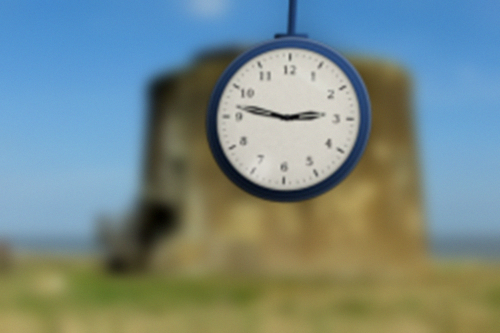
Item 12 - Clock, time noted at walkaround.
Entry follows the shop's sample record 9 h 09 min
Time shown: 2 h 47 min
